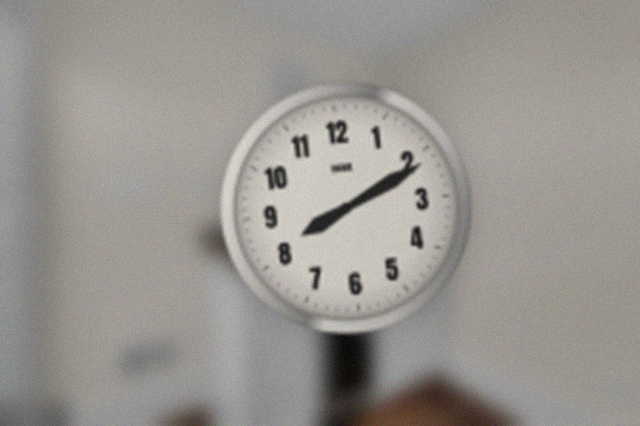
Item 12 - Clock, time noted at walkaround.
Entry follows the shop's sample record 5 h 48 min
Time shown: 8 h 11 min
